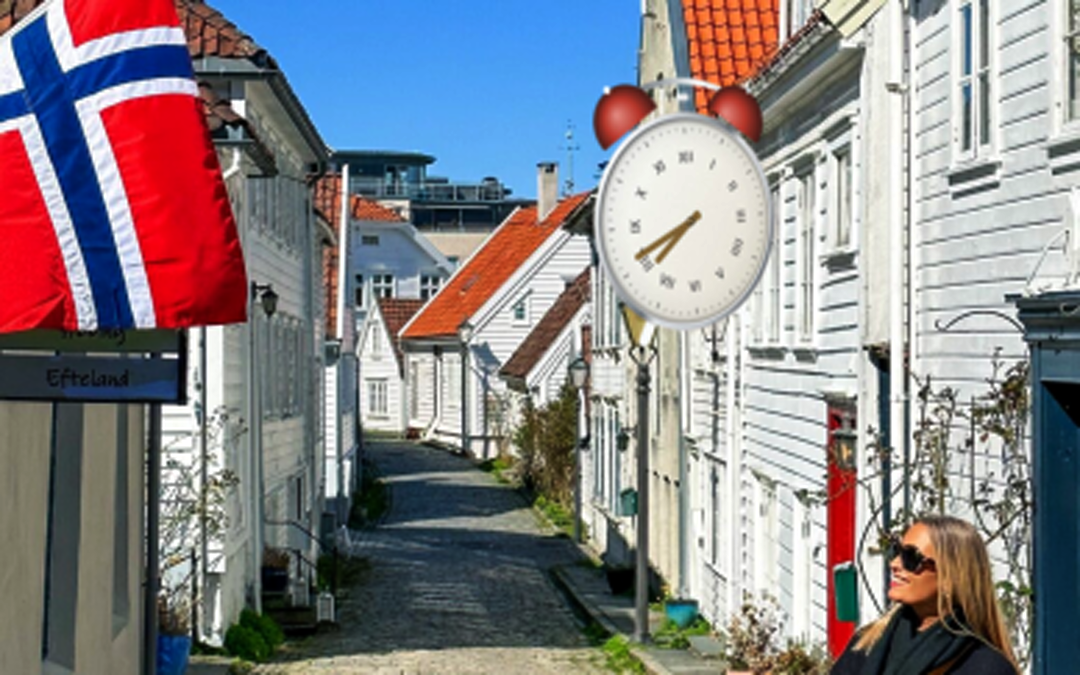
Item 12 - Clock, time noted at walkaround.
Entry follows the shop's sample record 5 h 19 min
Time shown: 7 h 41 min
